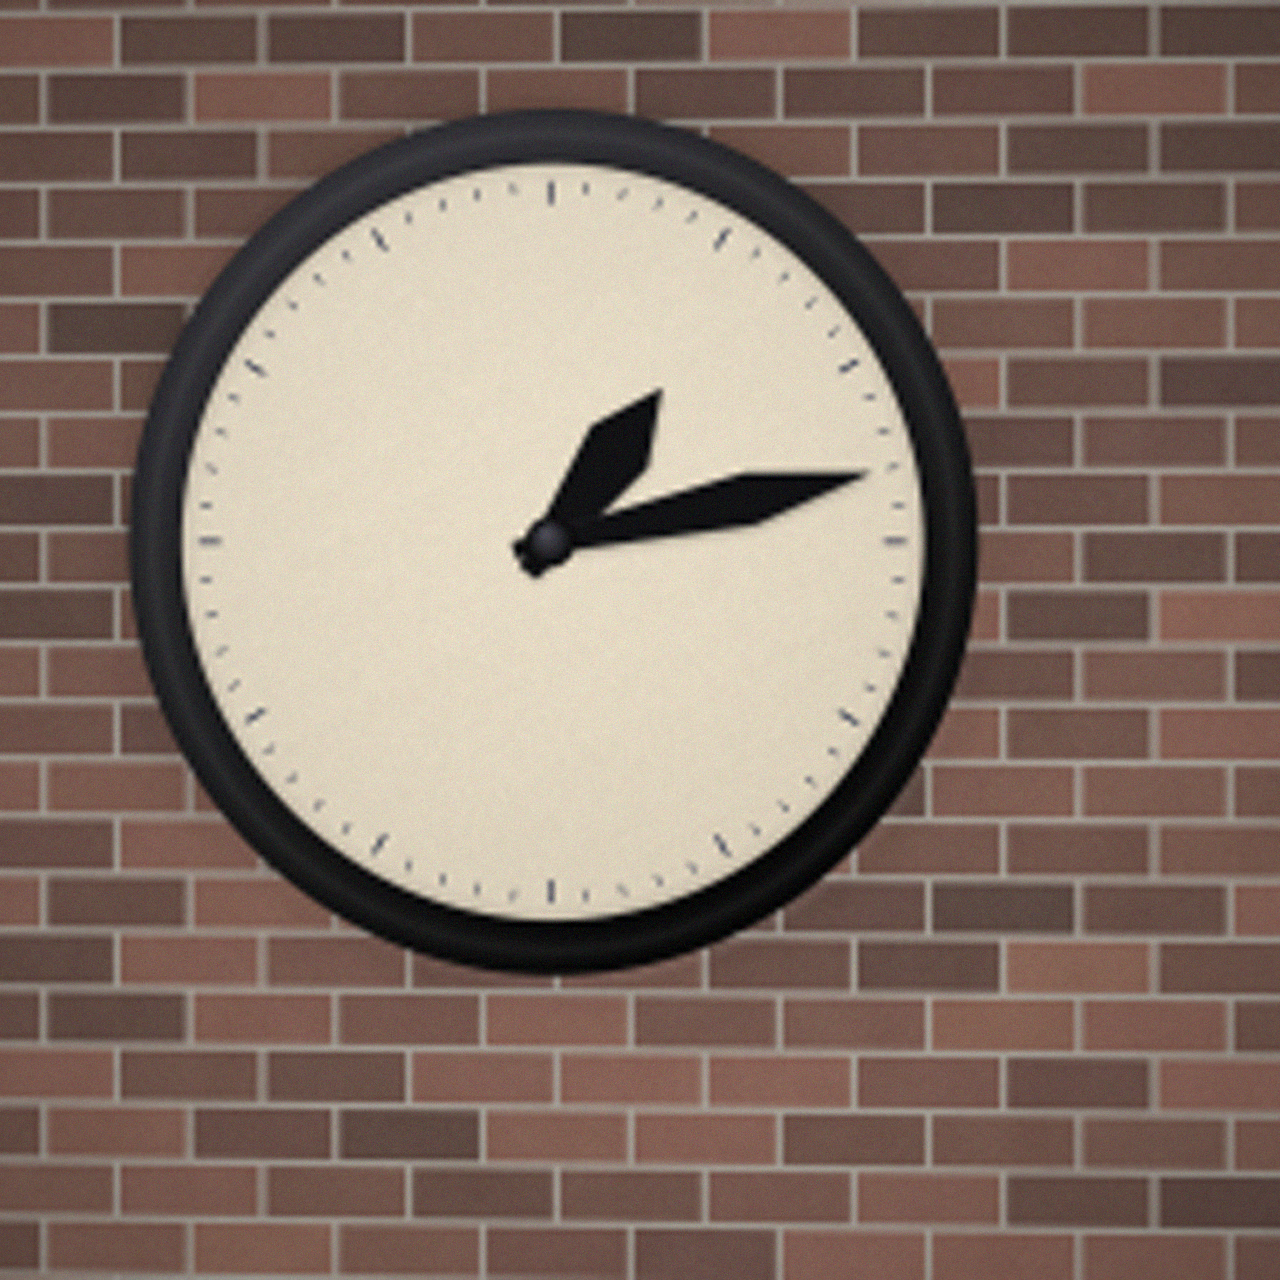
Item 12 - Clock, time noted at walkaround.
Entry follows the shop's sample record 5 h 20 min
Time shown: 1 h 13 min
